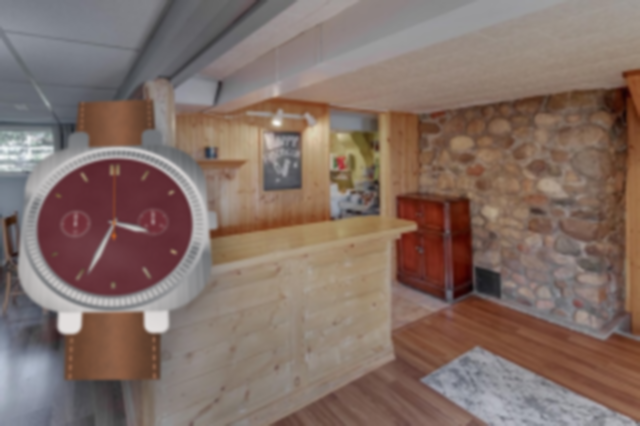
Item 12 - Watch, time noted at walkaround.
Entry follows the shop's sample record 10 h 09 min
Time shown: 3 h 34 min
